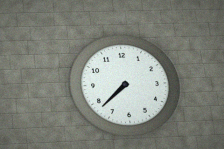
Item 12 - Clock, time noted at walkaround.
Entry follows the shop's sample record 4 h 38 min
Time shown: 7 h 38 min
